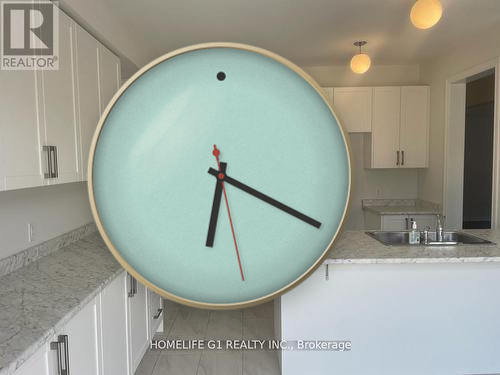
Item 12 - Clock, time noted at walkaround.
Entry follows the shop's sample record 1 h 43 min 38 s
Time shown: 6 h 19 min 28 s
